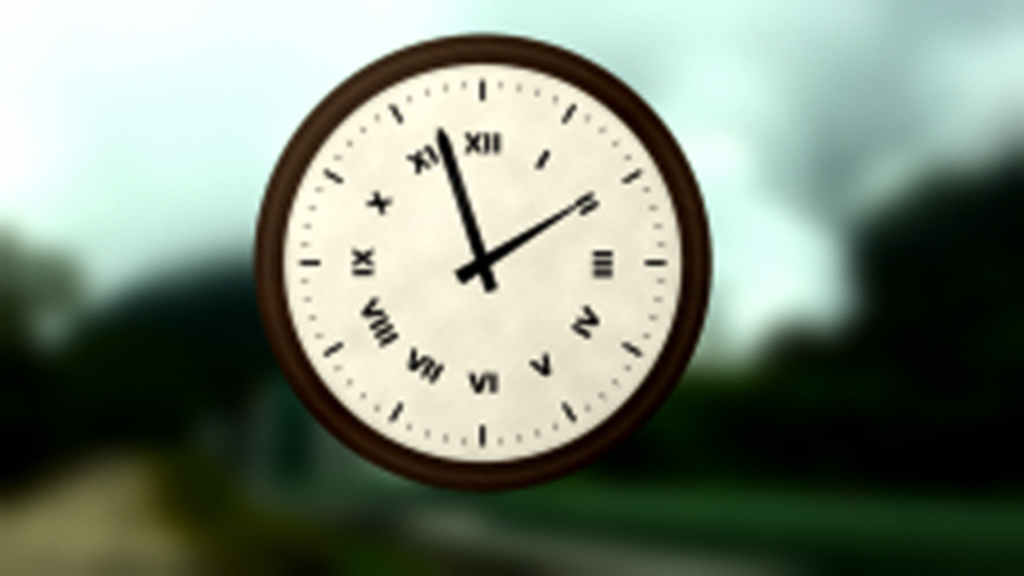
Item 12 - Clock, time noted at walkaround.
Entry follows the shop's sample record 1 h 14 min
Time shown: 1 h 57 min
